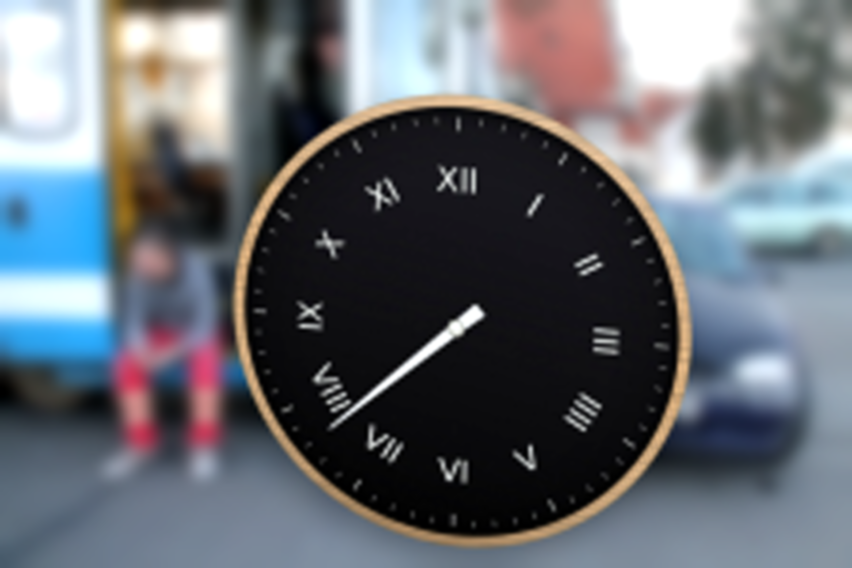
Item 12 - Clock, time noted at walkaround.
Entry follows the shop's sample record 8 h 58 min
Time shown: 7 h 38 min
